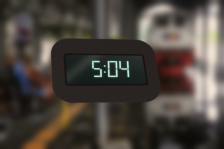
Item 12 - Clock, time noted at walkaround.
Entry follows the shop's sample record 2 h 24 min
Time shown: 5 h 04 min
